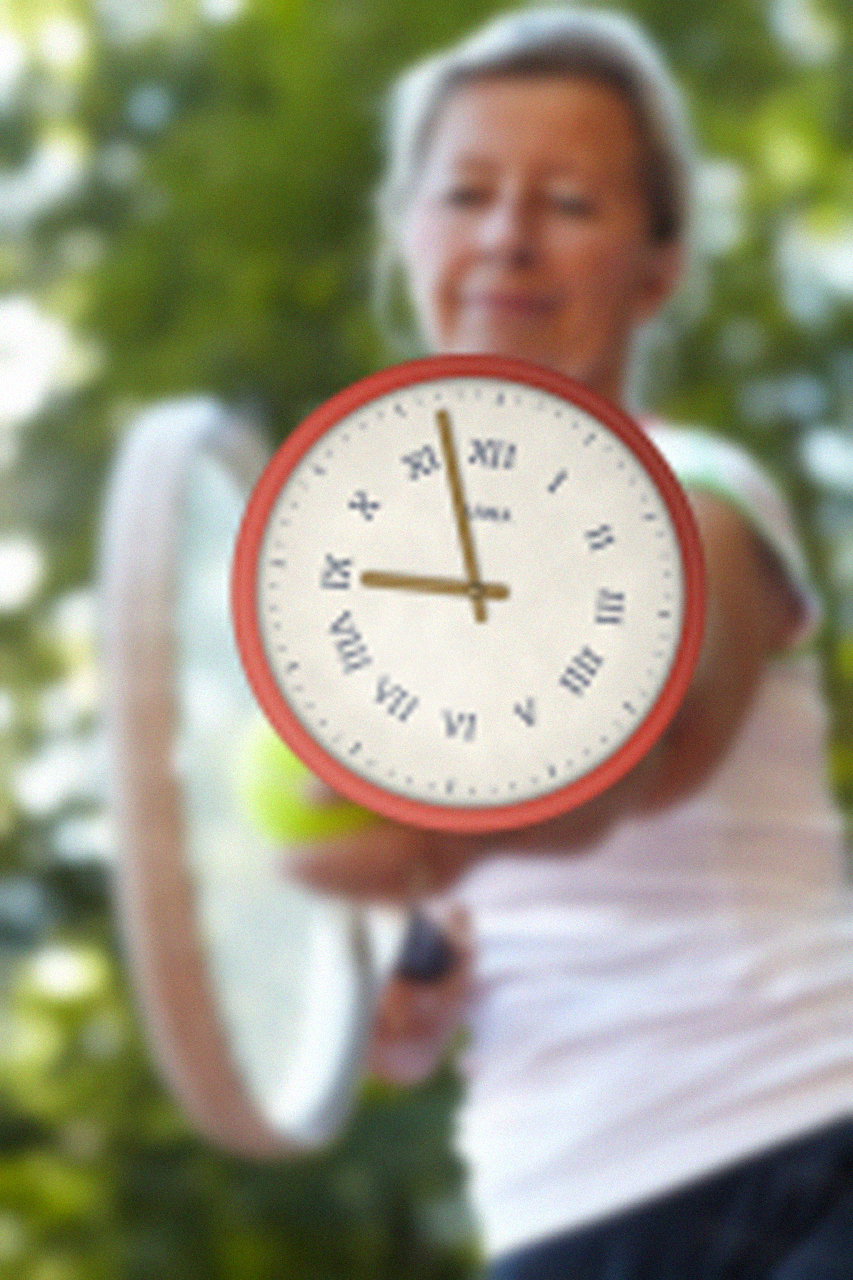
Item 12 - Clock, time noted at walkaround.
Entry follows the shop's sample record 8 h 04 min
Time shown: 8 h 57 min
